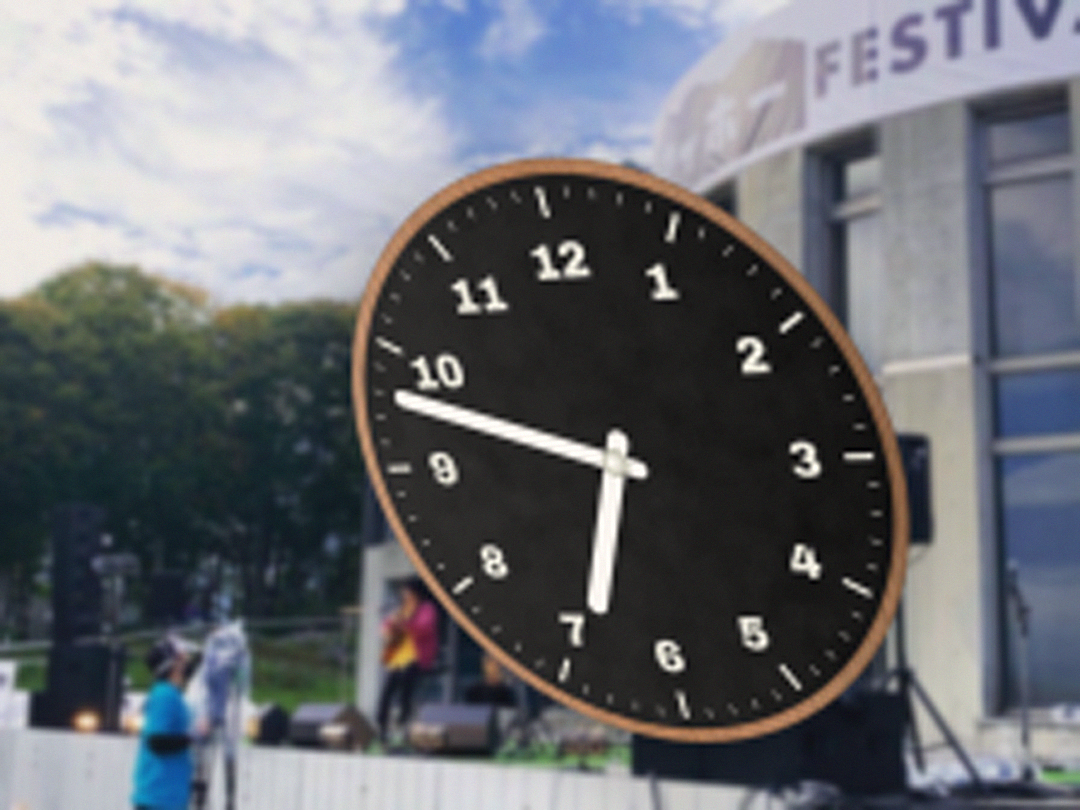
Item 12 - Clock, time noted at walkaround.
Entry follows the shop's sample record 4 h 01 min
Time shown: 6 h 48 min
